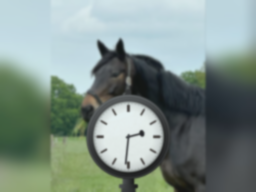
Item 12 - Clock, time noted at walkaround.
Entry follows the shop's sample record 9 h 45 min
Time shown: 2 h 31 min
